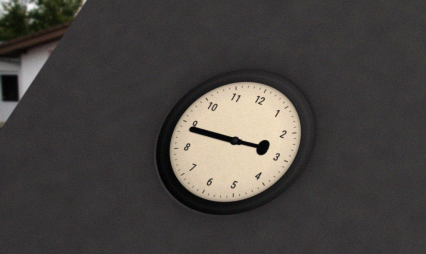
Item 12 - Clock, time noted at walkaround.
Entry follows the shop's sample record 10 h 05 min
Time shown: 2 h 44 min
